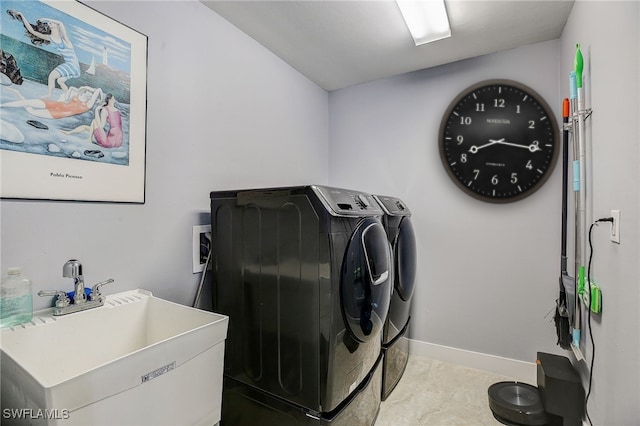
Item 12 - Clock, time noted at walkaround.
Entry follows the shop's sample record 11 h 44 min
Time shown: 8 h 16 min
